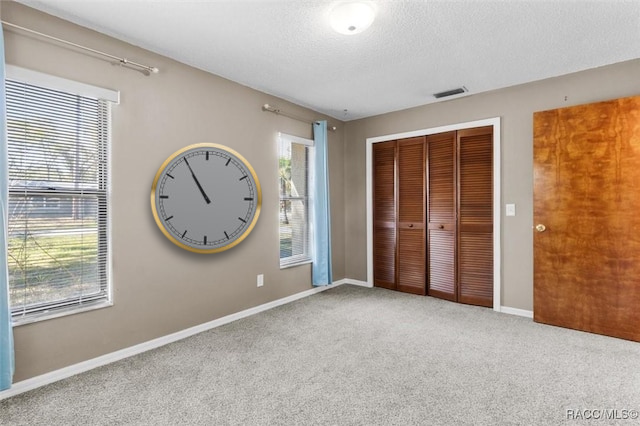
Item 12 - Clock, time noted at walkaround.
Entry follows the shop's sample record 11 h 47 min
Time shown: 10 h 55 min
